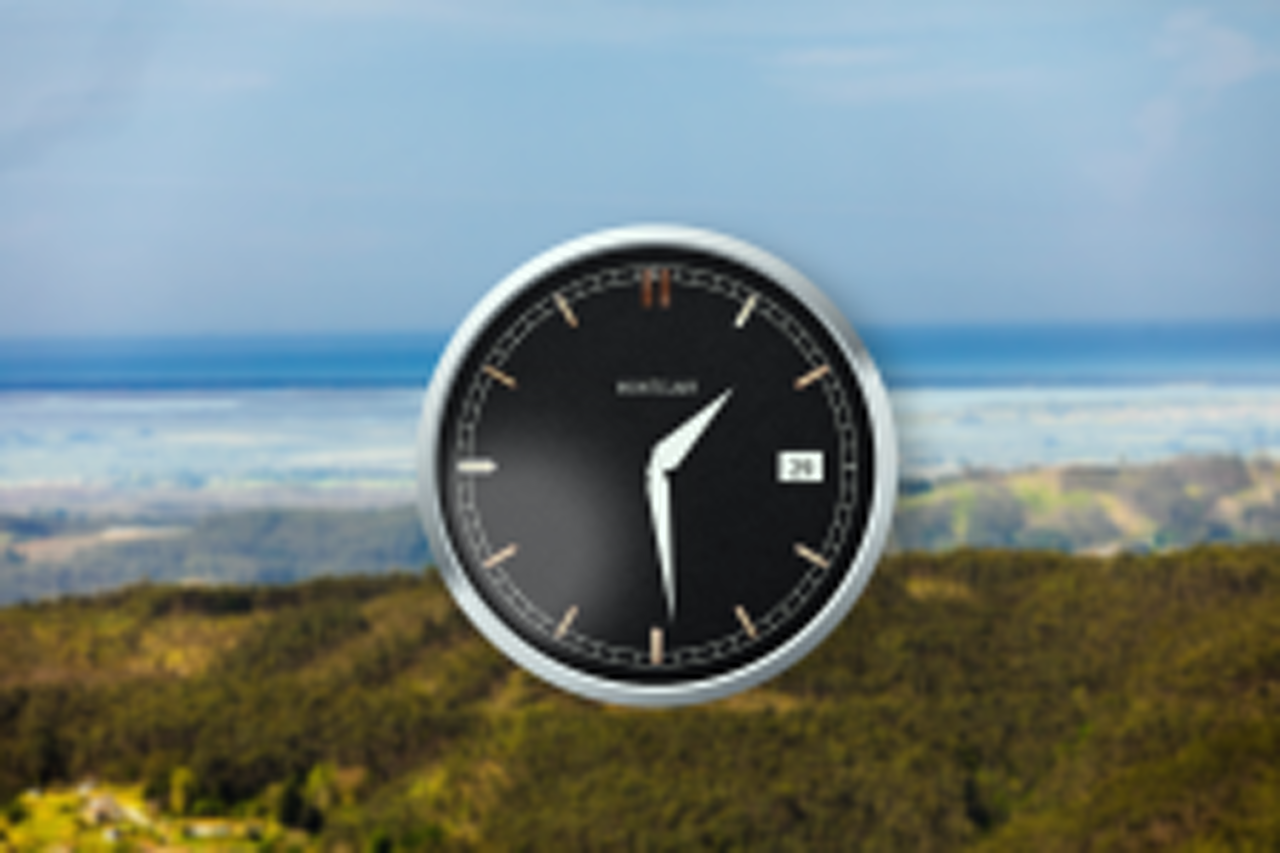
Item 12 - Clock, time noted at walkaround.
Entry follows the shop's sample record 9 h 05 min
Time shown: 1 h 29 min
